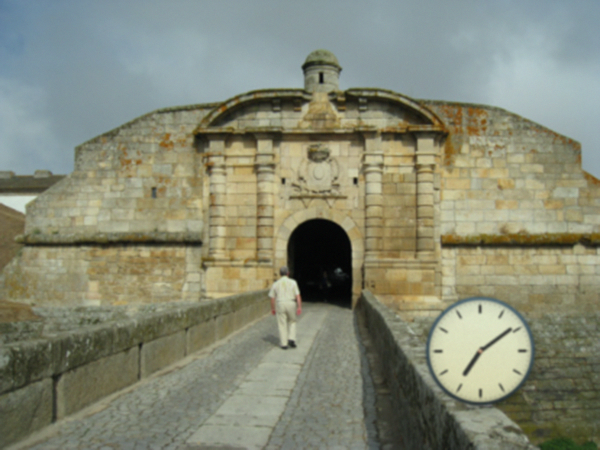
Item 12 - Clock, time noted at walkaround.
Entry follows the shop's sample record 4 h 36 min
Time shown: 7 h 09 min
